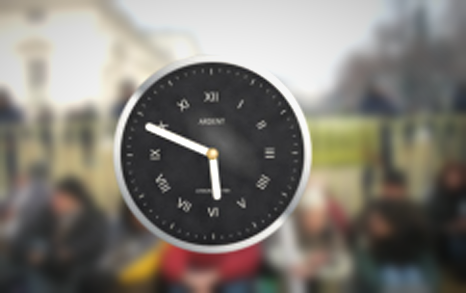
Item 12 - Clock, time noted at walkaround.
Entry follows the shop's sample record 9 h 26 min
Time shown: 5 h 49 min
